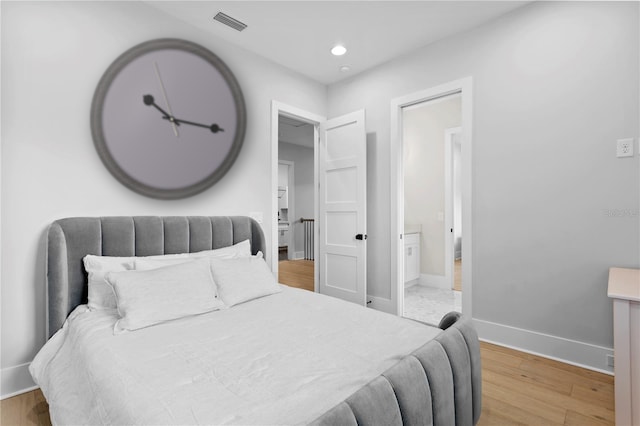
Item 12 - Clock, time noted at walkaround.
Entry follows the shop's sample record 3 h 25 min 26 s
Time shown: 10 h 16 min 57 s
